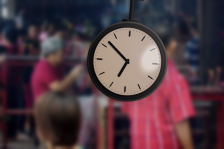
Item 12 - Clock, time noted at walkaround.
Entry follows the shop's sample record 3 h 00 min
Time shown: 6 h 52 min
